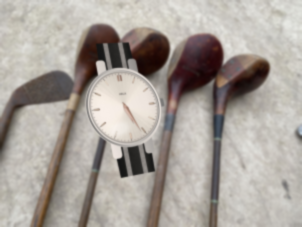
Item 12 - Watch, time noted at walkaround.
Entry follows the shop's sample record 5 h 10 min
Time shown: 5 h 26 min
